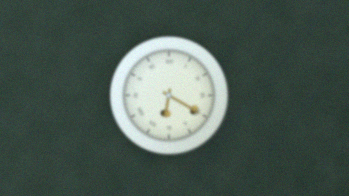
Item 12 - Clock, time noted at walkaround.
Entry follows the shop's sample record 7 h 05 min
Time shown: 6 h 20 min
